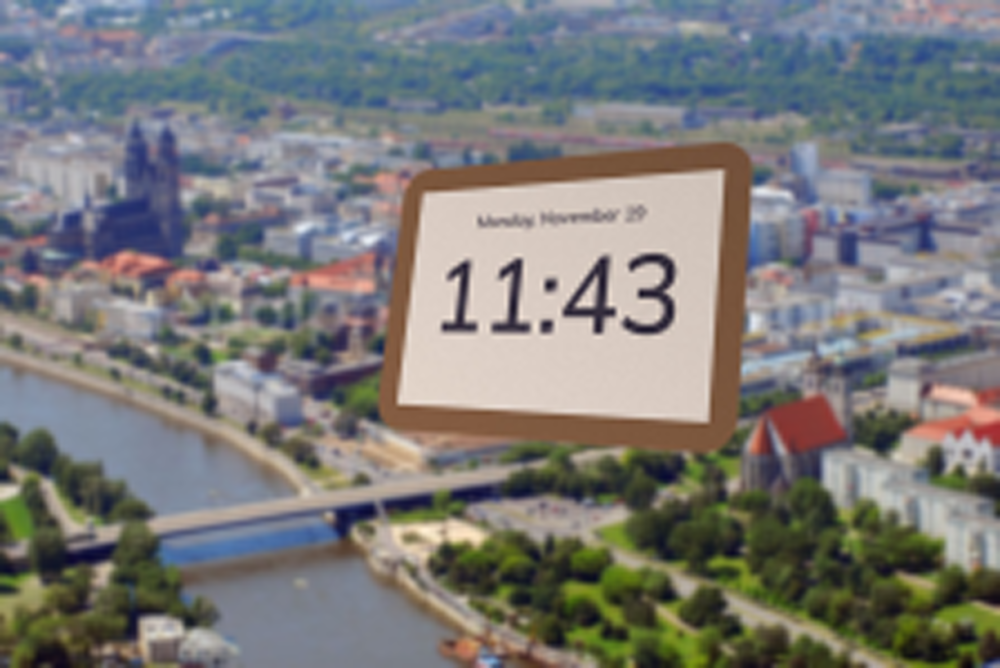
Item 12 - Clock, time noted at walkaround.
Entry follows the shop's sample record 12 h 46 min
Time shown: 11 h 43 min
